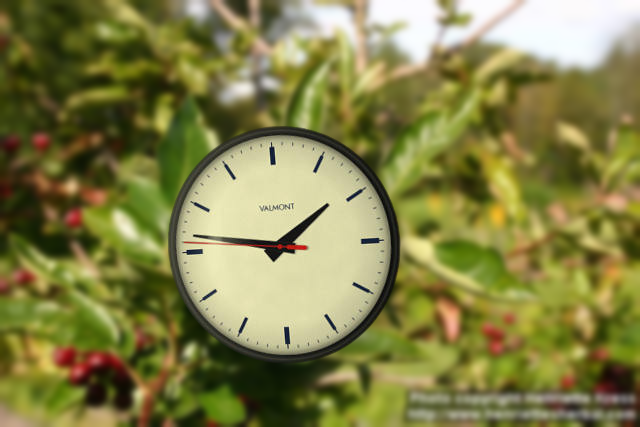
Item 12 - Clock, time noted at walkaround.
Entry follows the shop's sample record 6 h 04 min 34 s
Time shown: 1 h 46 min 46 s
